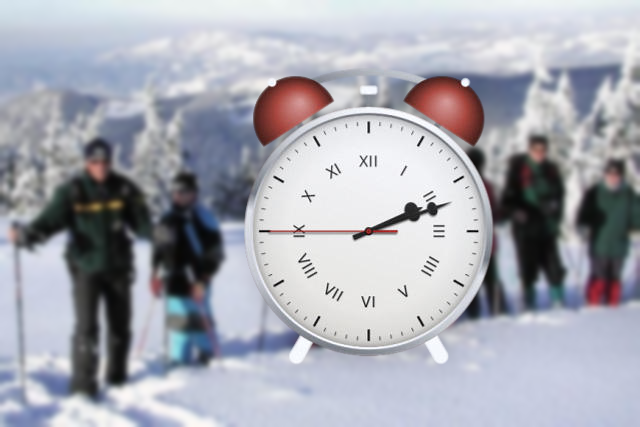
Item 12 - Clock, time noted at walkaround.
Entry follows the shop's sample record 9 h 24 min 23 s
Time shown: 2 h 11 min 45 s
